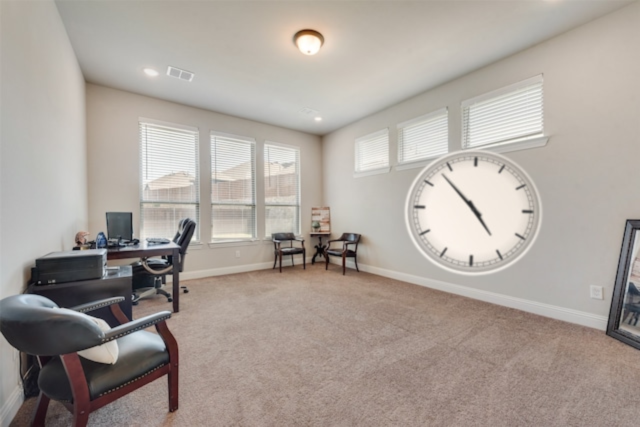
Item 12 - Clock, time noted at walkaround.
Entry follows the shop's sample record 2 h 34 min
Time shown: 4 h 53 min
